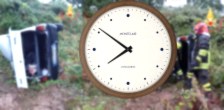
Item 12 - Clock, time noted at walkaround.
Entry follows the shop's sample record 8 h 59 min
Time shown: 7 h 51 min
